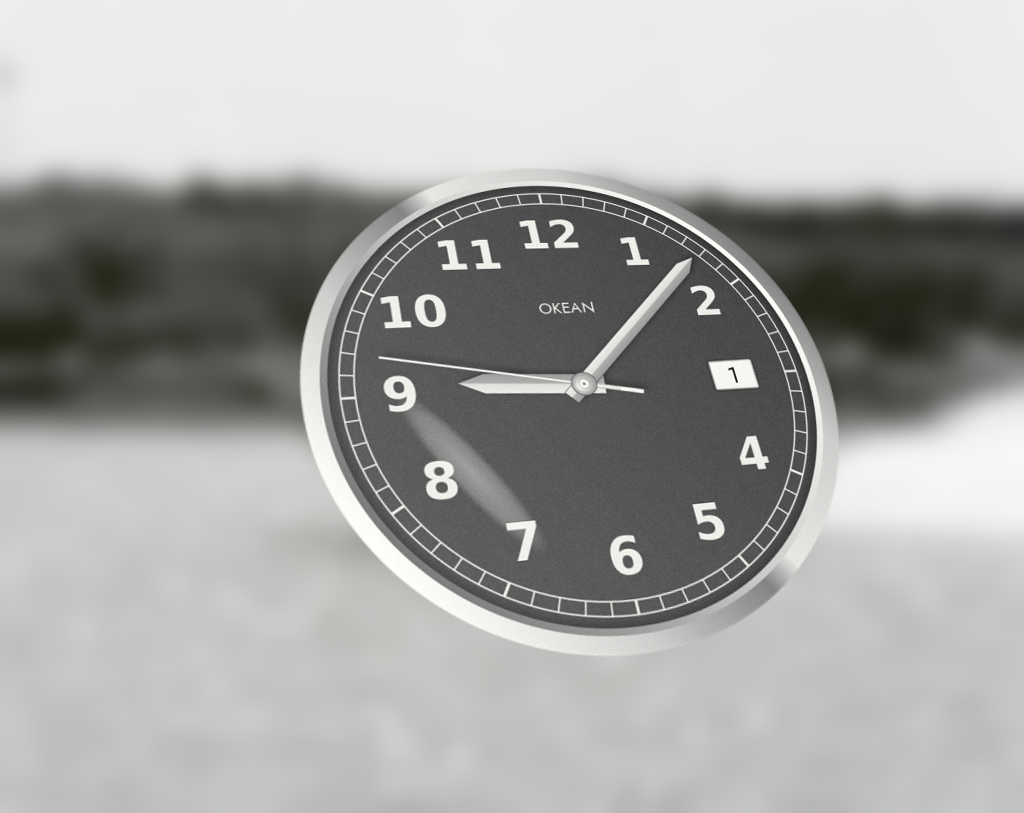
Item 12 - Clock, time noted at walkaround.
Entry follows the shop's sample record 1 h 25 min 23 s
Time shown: 9 h 07 min 47 s
